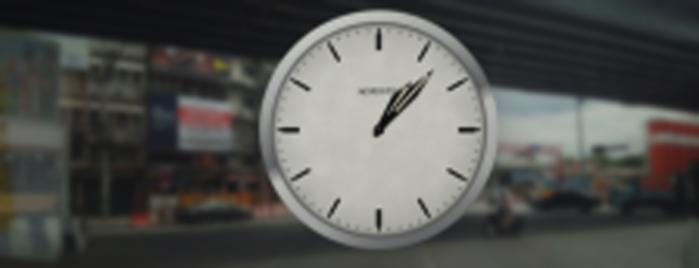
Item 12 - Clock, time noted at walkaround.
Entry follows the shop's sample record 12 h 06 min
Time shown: 1 h 07 min
